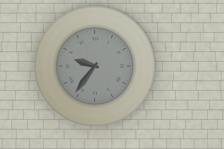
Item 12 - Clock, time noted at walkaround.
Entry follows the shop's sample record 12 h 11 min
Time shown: 9 h 36 min
